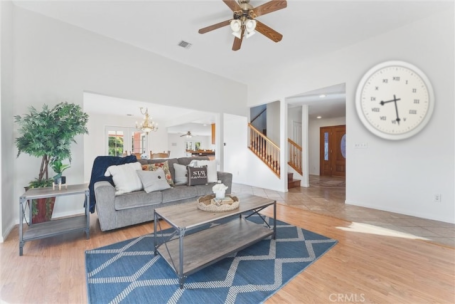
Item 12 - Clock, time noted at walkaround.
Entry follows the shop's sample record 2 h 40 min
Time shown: 8 h 28 min
